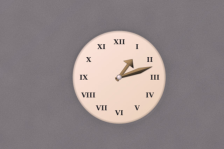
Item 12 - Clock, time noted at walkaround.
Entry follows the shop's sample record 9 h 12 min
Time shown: 1 h 12 min
